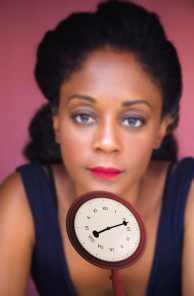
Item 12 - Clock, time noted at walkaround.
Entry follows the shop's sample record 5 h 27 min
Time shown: 8 h 12 min
